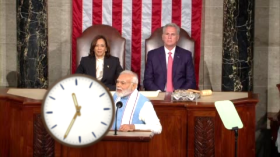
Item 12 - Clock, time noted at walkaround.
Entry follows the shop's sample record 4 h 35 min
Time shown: 11 h 35 min
